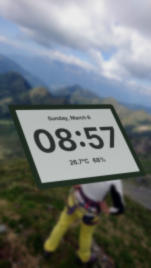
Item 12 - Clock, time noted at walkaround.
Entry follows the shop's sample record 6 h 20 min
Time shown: 8 h 57 min
